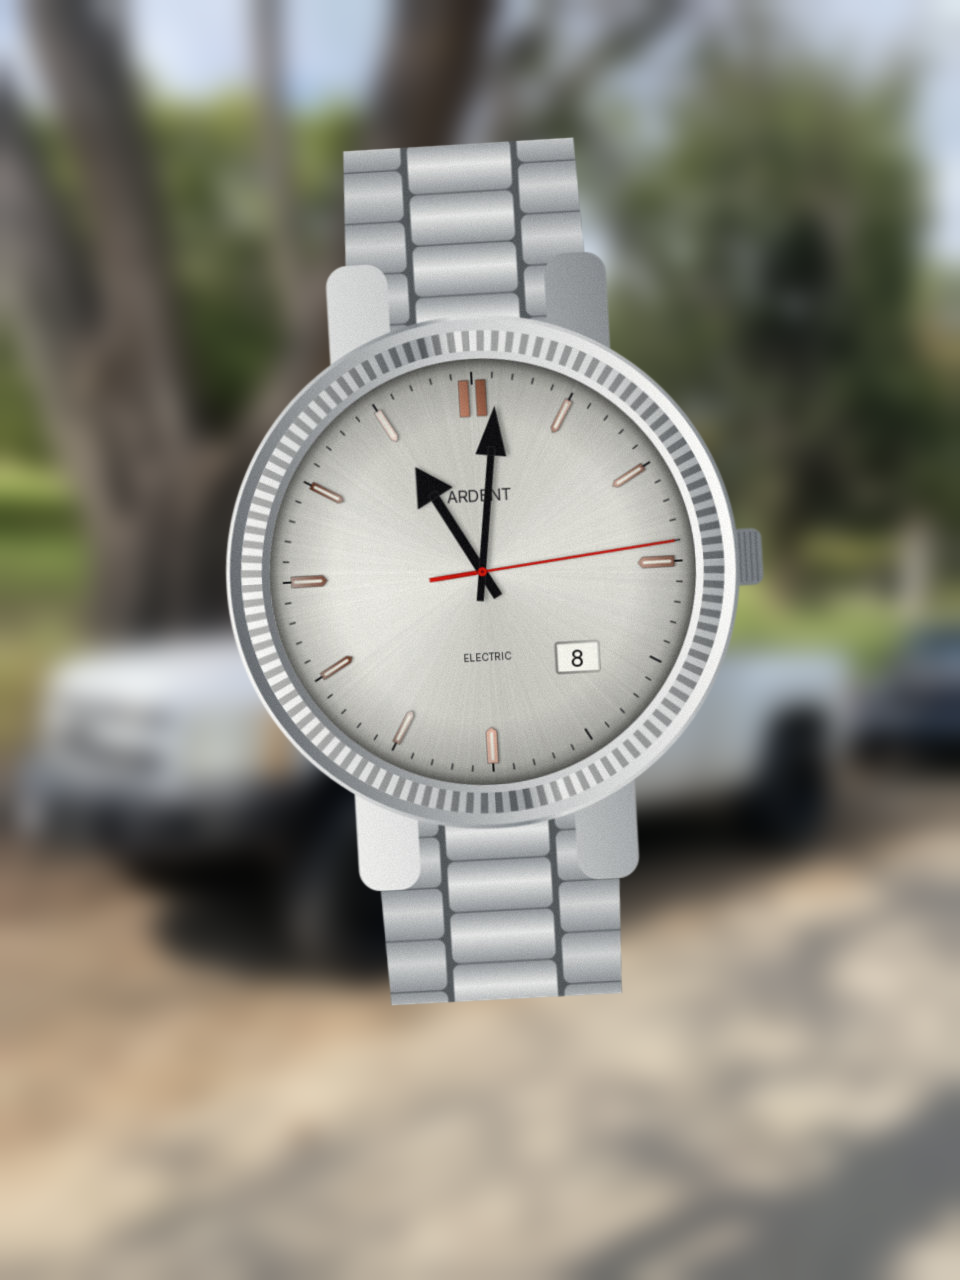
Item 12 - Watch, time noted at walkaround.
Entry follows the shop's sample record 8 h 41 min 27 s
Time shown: 11 h 01 min 14 s
